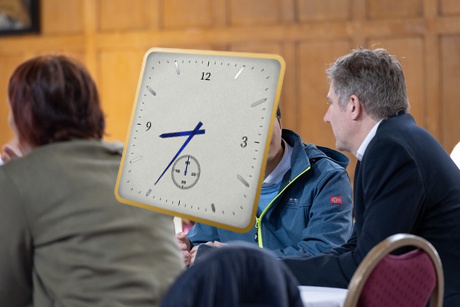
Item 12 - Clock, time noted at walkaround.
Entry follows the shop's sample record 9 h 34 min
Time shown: 8 h 35 min
